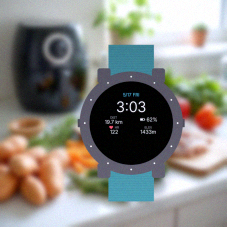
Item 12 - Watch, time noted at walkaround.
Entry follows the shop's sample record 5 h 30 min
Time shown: 3 h 03 min
